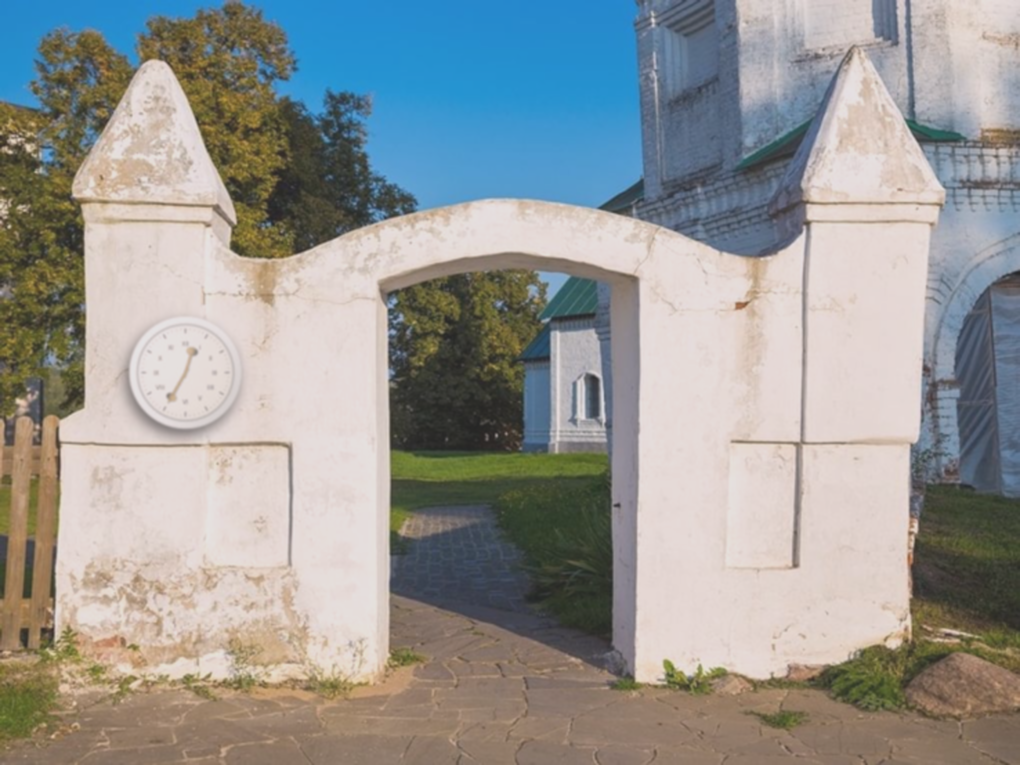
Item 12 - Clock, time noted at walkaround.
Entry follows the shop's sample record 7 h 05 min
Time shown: 12 h 35 min
